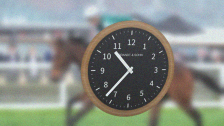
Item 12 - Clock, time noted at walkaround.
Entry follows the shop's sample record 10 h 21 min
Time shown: 10 h 37 min
